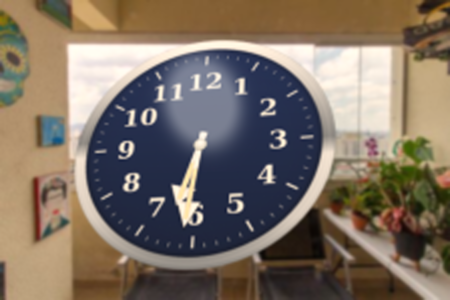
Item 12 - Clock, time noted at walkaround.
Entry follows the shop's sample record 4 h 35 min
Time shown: 6 h 31 min
